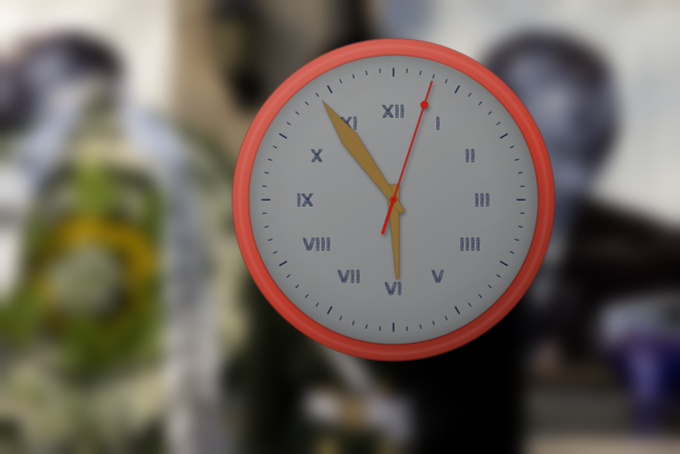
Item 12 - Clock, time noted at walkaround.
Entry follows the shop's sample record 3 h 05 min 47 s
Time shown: 5 h 54 min 03 s
